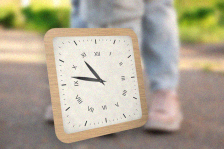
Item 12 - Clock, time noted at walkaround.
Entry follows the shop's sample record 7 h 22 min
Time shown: 10 h 47 min
